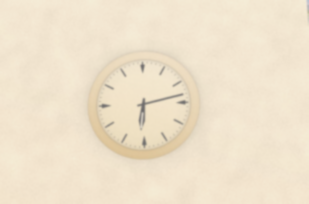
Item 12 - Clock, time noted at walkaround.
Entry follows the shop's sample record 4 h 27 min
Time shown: 6 h 13 min
